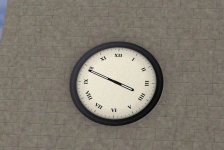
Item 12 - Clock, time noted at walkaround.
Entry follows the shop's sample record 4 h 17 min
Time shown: 3 h 49 min
